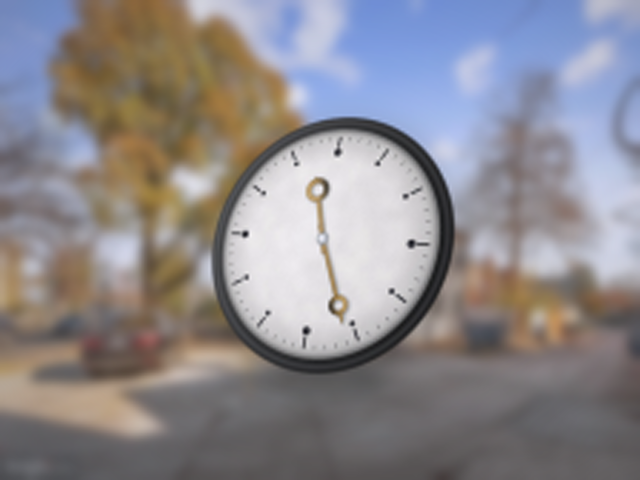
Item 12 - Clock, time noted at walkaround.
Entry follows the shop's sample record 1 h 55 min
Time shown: 11 h 26 min
